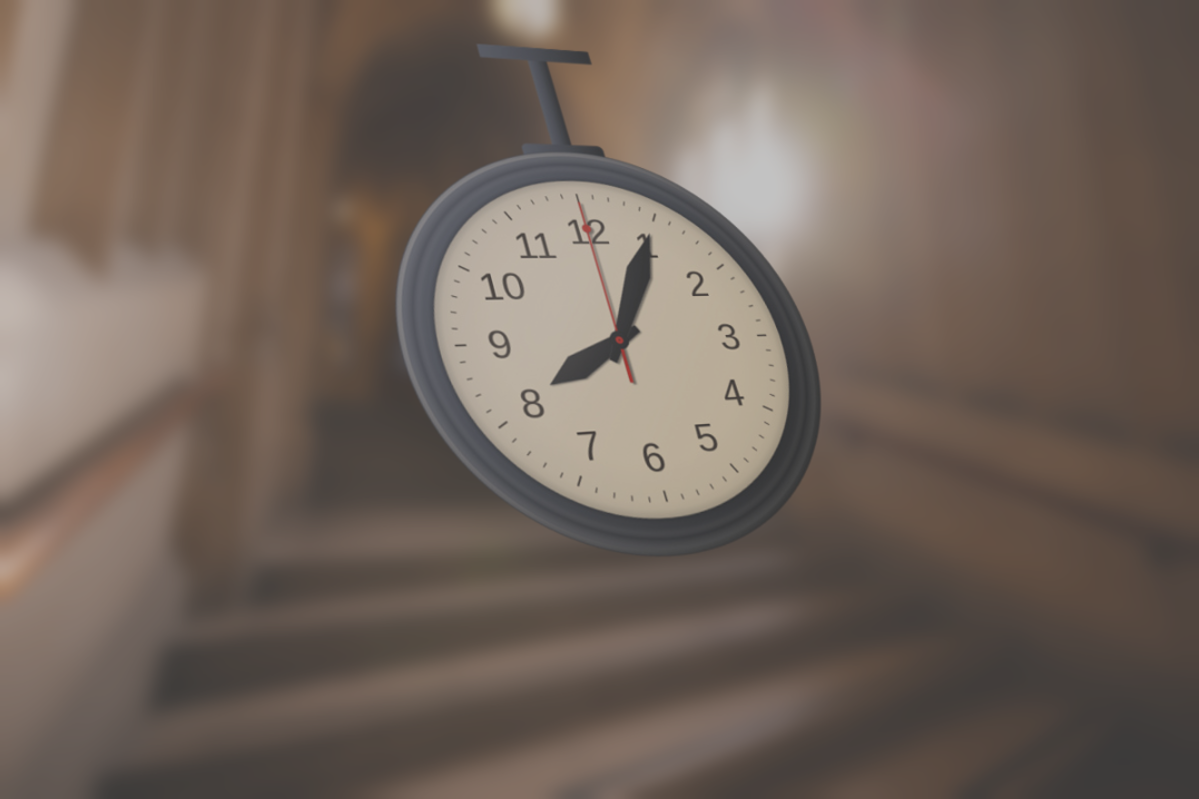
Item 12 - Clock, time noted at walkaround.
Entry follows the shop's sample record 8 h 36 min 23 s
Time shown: 8 h 05 min 00 s
